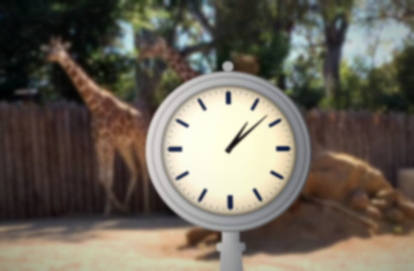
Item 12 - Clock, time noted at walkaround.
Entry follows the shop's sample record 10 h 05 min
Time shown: 1 h 08 min
